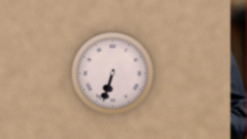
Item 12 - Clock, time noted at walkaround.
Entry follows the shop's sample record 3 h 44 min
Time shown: 6 h 33 min
